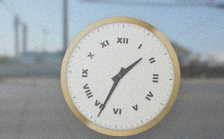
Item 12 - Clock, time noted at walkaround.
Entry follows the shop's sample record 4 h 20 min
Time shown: 1 h 34 min
